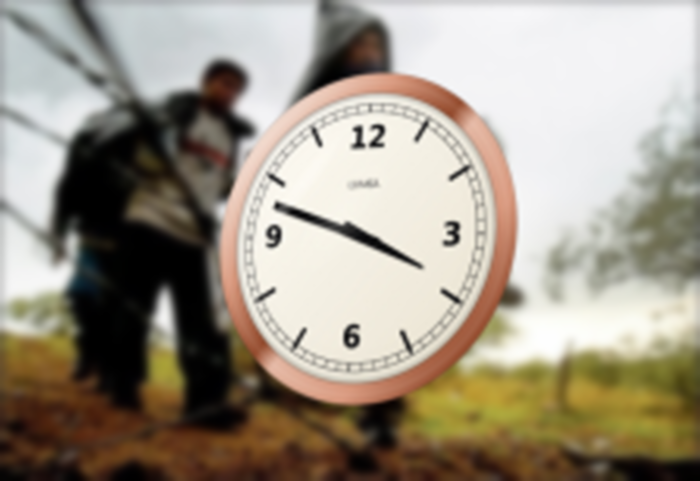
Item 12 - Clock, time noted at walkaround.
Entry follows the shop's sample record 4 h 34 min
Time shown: 3 h 48 min
